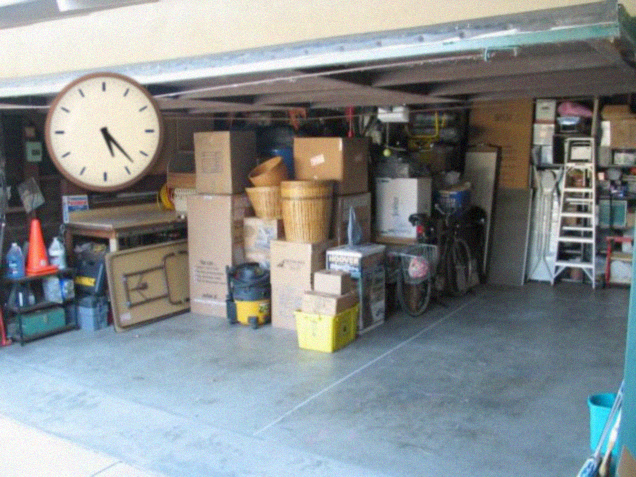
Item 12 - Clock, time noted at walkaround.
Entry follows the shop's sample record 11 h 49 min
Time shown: 5 h 23 min
